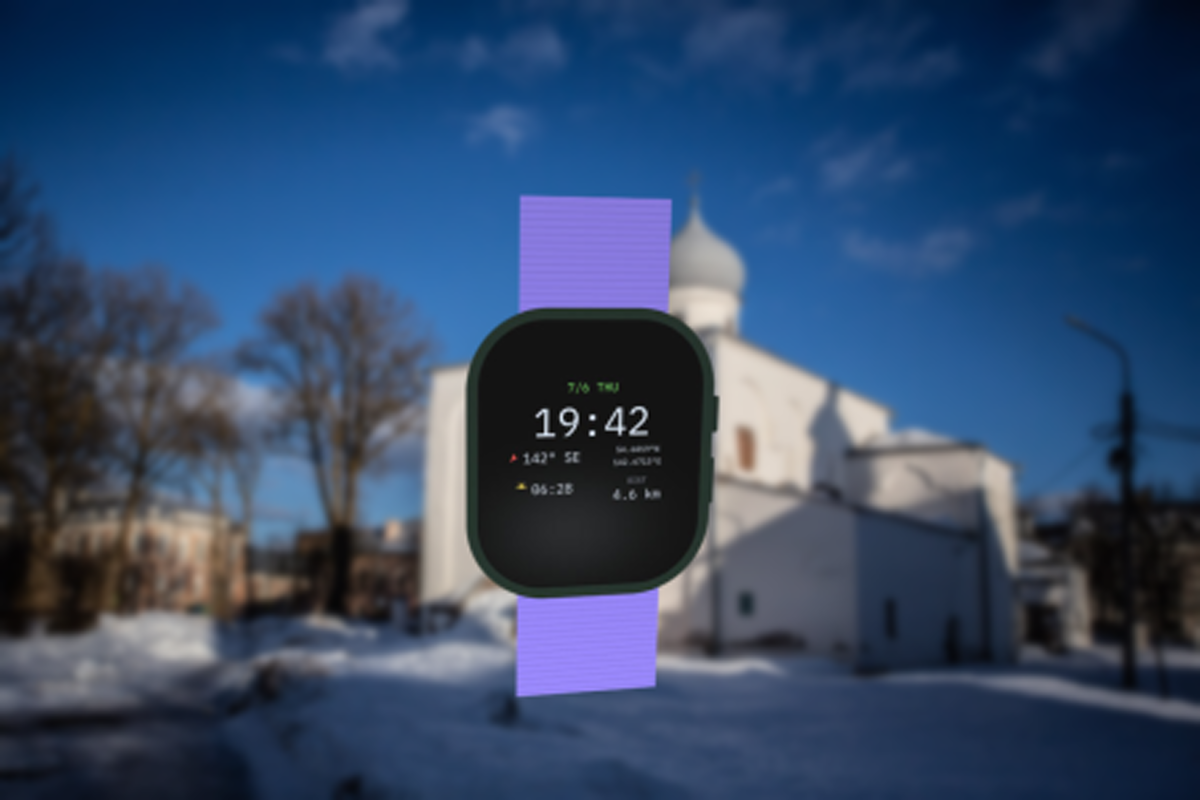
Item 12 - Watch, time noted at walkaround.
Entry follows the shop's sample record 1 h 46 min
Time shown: 19 h 42 min
